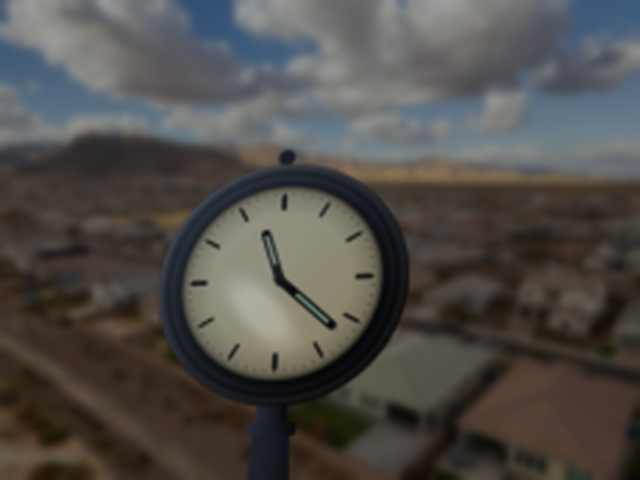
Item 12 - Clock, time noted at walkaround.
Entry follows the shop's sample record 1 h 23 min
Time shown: 11 h 22 min
